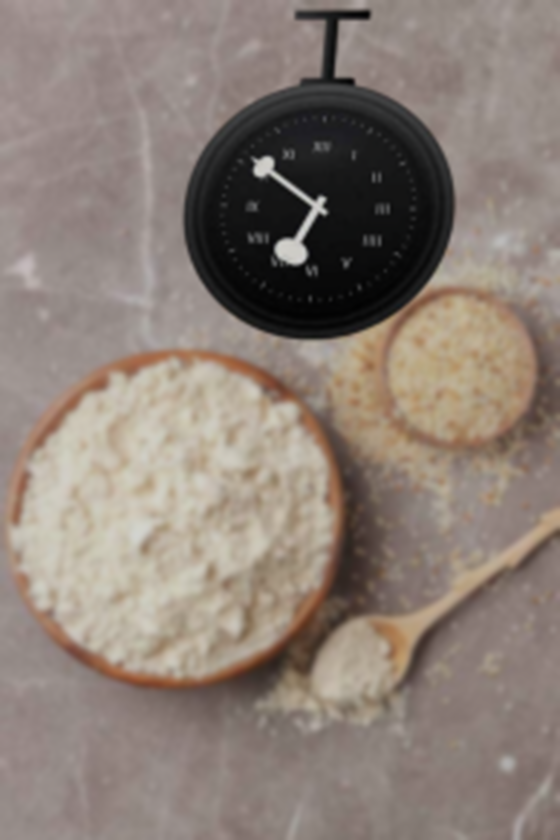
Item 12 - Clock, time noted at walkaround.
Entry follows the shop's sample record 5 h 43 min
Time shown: 6 h 51 min
